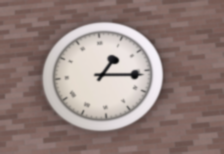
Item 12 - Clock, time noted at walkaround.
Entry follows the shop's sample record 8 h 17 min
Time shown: 1 h 16 min
